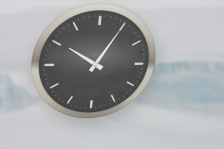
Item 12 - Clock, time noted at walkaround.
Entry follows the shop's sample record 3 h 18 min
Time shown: 10 h 05 min
